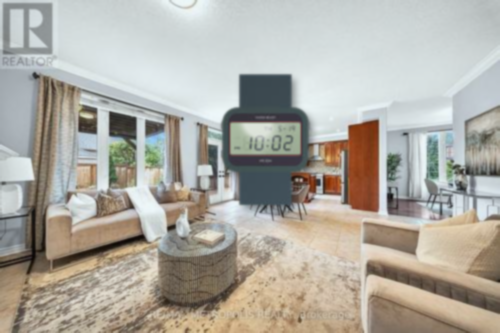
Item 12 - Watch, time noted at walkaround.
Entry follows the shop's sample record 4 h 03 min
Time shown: 10 h 02 min
